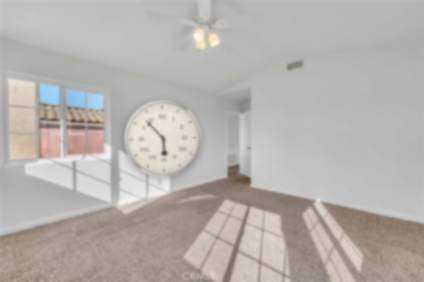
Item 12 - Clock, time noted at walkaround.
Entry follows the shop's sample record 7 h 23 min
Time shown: 5 h 53 min
